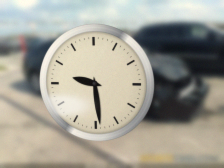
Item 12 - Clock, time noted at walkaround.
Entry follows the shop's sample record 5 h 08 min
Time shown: 9 h 29 min
